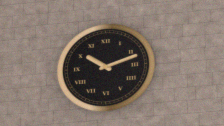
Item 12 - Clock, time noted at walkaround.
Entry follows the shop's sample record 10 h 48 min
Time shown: 10 h 12 min
